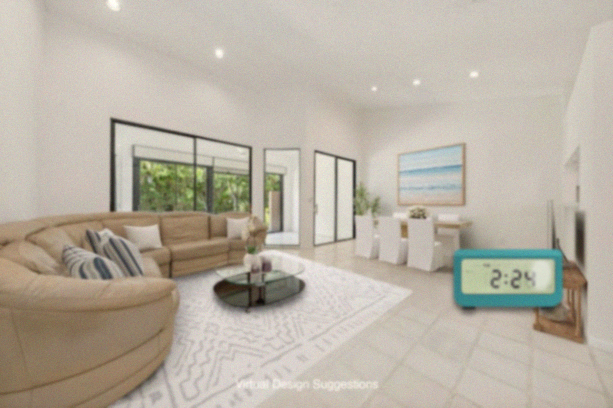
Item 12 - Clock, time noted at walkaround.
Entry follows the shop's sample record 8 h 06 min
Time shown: 2 h 24 min
